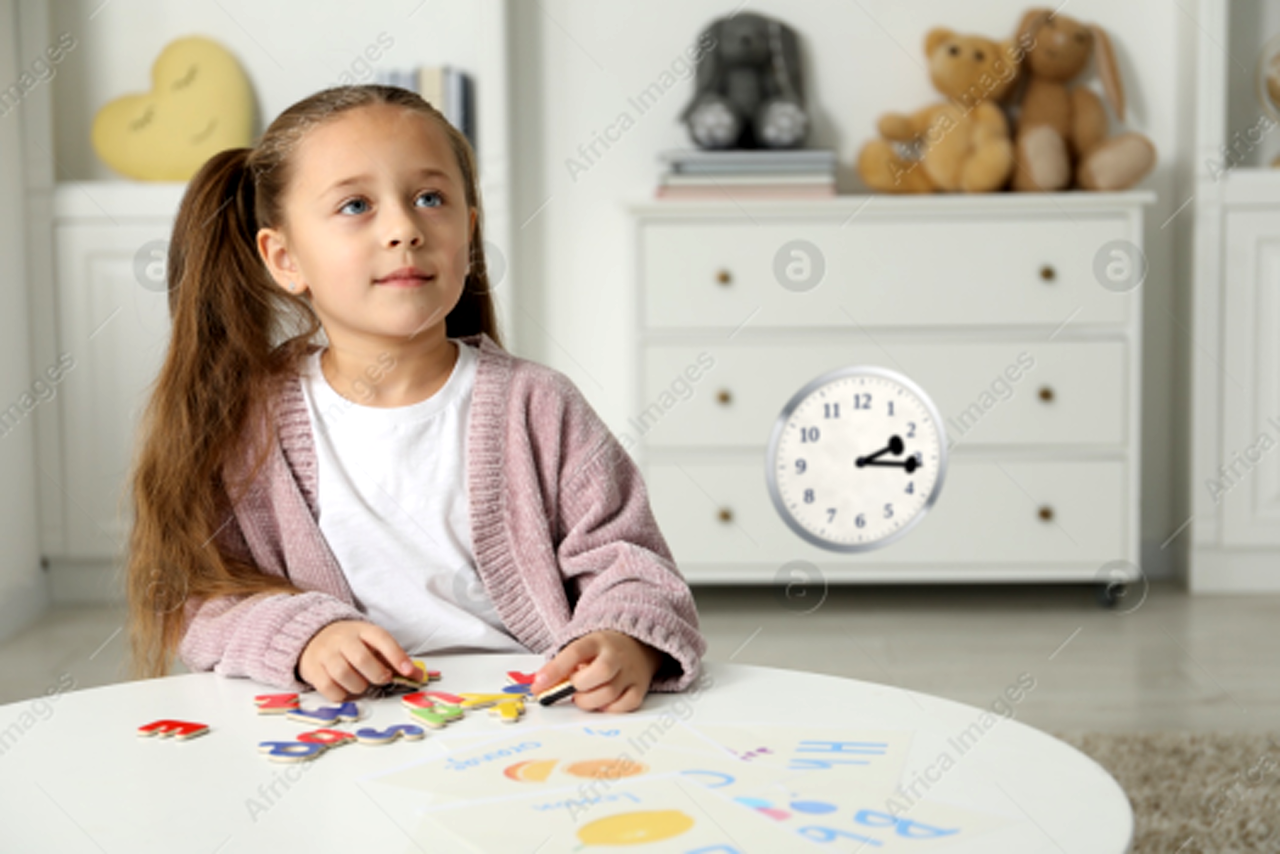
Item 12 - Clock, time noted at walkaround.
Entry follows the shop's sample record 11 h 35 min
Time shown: 2 h 16 min
